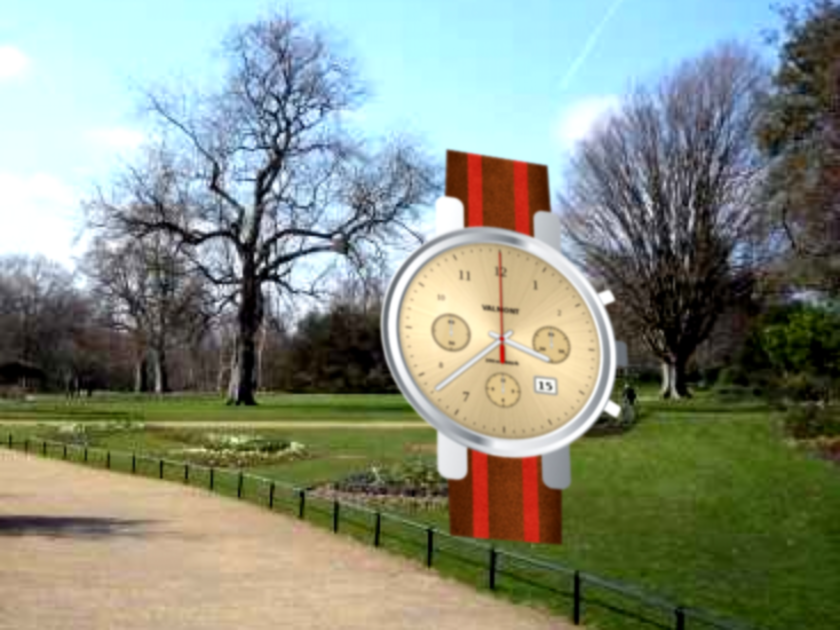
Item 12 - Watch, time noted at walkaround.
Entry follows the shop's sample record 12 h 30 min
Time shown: 3 h 38 min
